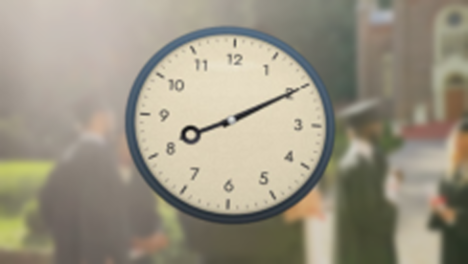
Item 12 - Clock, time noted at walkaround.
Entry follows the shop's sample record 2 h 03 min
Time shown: 8 h 10 min
